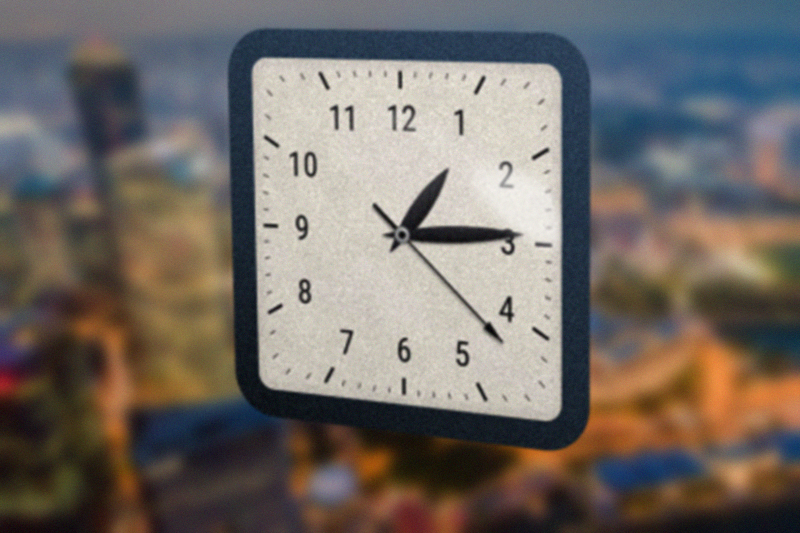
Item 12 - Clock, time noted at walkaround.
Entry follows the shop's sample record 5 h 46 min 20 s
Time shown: 1 h 14 min 22 s
